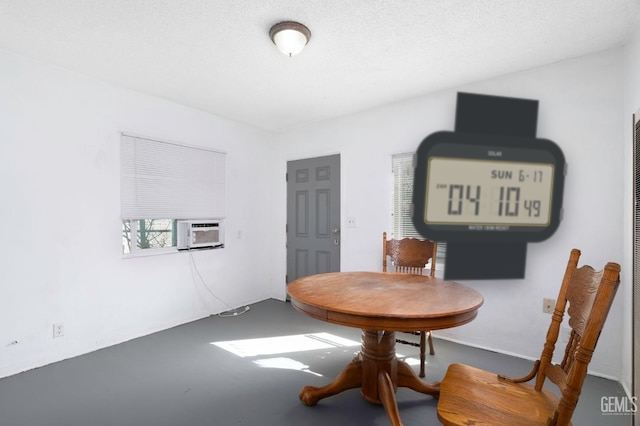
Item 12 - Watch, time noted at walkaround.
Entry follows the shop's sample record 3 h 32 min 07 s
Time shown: 4 h 10 min 49 s
